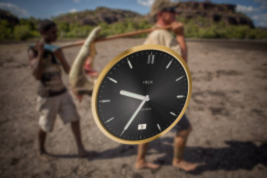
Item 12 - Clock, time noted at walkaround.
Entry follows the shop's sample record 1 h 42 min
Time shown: 9 h 35 min
